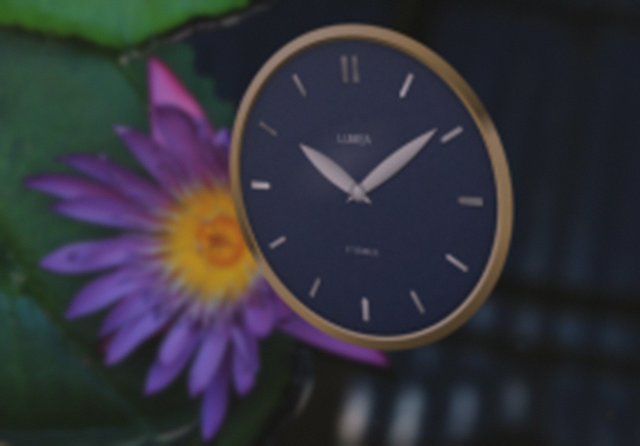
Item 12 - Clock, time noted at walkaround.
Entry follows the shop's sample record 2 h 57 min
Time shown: 10 h 09 min
